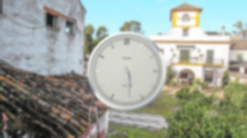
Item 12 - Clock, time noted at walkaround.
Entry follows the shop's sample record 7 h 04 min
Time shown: 5 h 29 min
